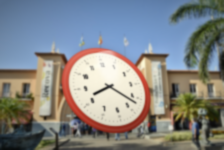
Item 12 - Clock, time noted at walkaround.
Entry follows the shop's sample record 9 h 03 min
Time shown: 8 h 22 min
